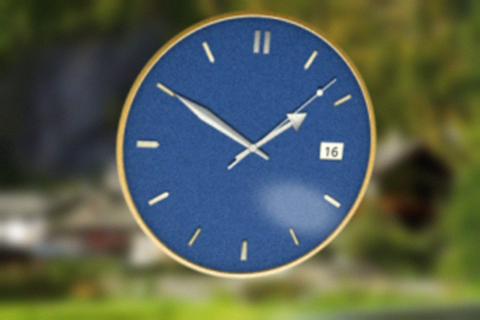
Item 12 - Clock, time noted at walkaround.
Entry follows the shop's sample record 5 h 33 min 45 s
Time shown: 1 h 50 min 08 s
